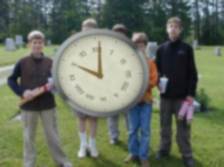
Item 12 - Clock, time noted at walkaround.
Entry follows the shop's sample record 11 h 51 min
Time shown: 10 h 01 min
